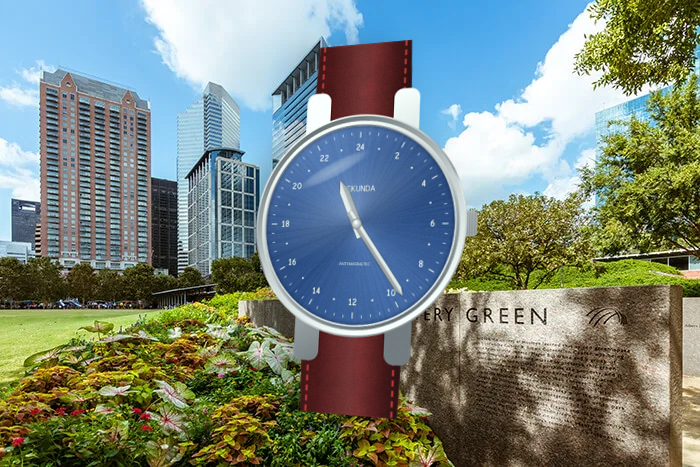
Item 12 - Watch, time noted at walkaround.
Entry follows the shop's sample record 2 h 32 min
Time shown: 22 h 24 min
